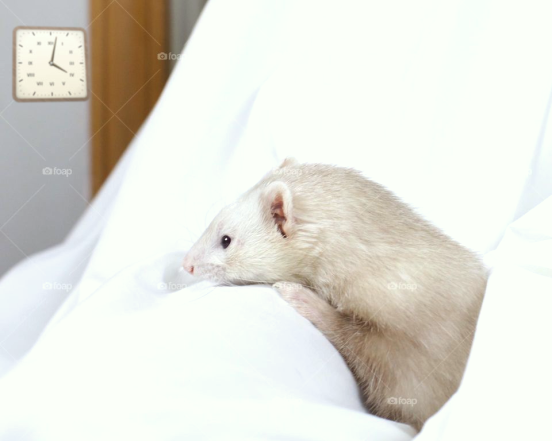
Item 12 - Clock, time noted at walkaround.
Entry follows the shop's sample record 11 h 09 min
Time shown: 4 h 02 min
